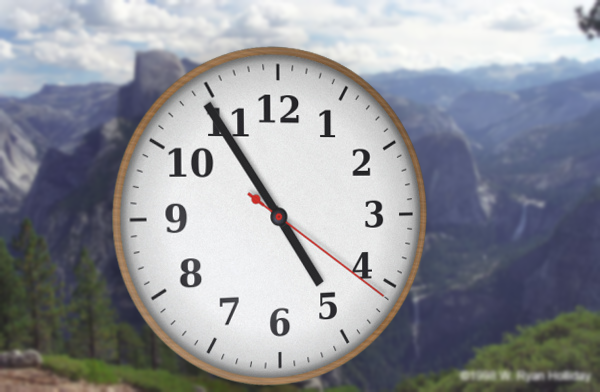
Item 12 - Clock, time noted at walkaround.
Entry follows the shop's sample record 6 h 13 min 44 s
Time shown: 4 h 54 min 21 s
